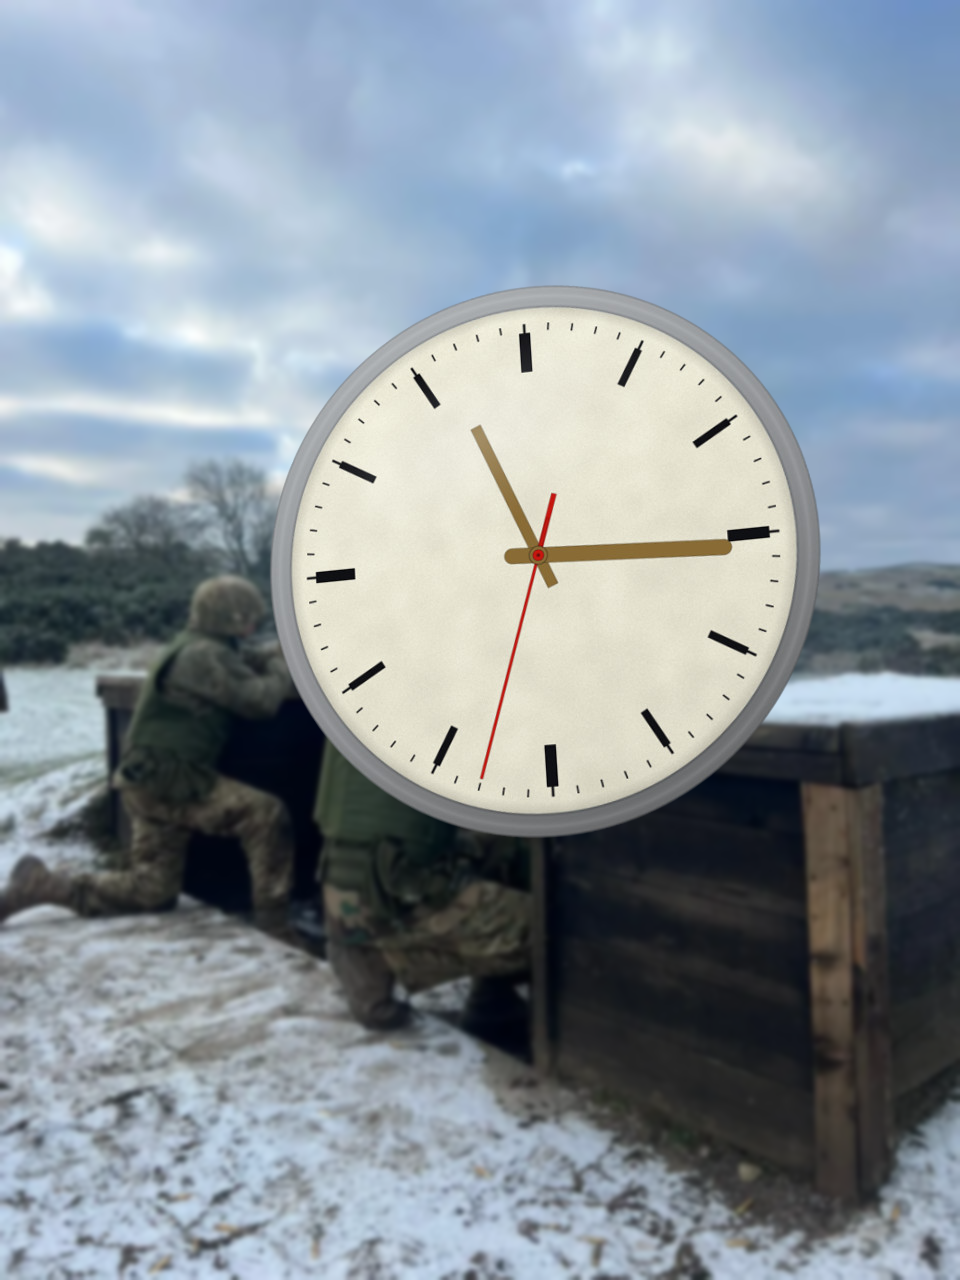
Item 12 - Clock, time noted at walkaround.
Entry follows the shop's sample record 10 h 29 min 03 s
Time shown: 11 h 15 min 33 s
